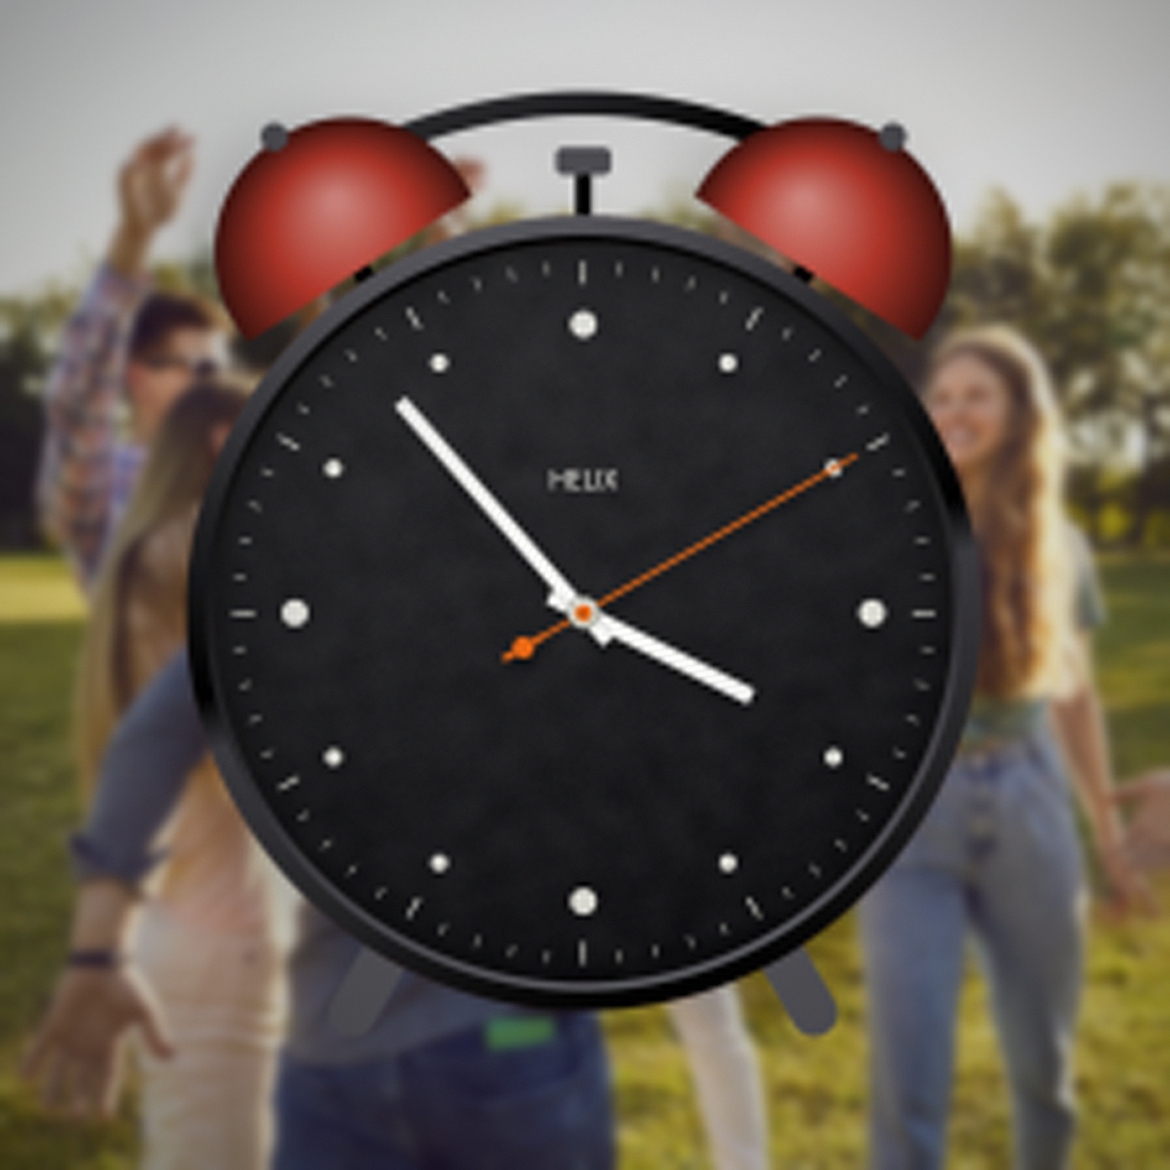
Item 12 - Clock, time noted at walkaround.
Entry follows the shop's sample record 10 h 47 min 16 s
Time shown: 3 h 53 min 10 s
